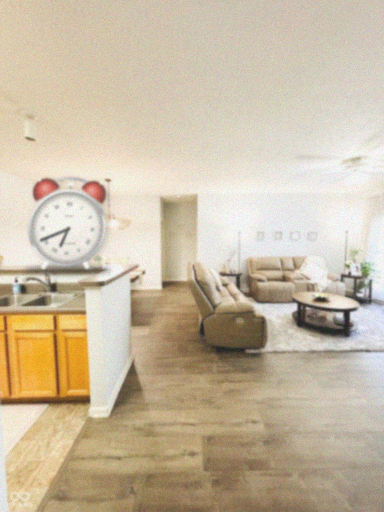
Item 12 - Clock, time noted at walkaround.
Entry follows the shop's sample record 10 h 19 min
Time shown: 6 h 41 min
